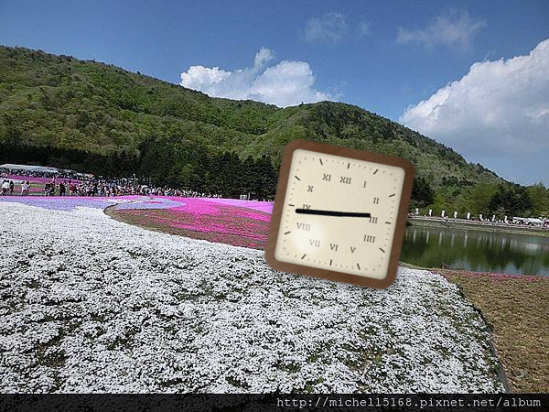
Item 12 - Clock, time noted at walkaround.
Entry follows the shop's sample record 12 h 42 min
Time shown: 2 h 44 min
